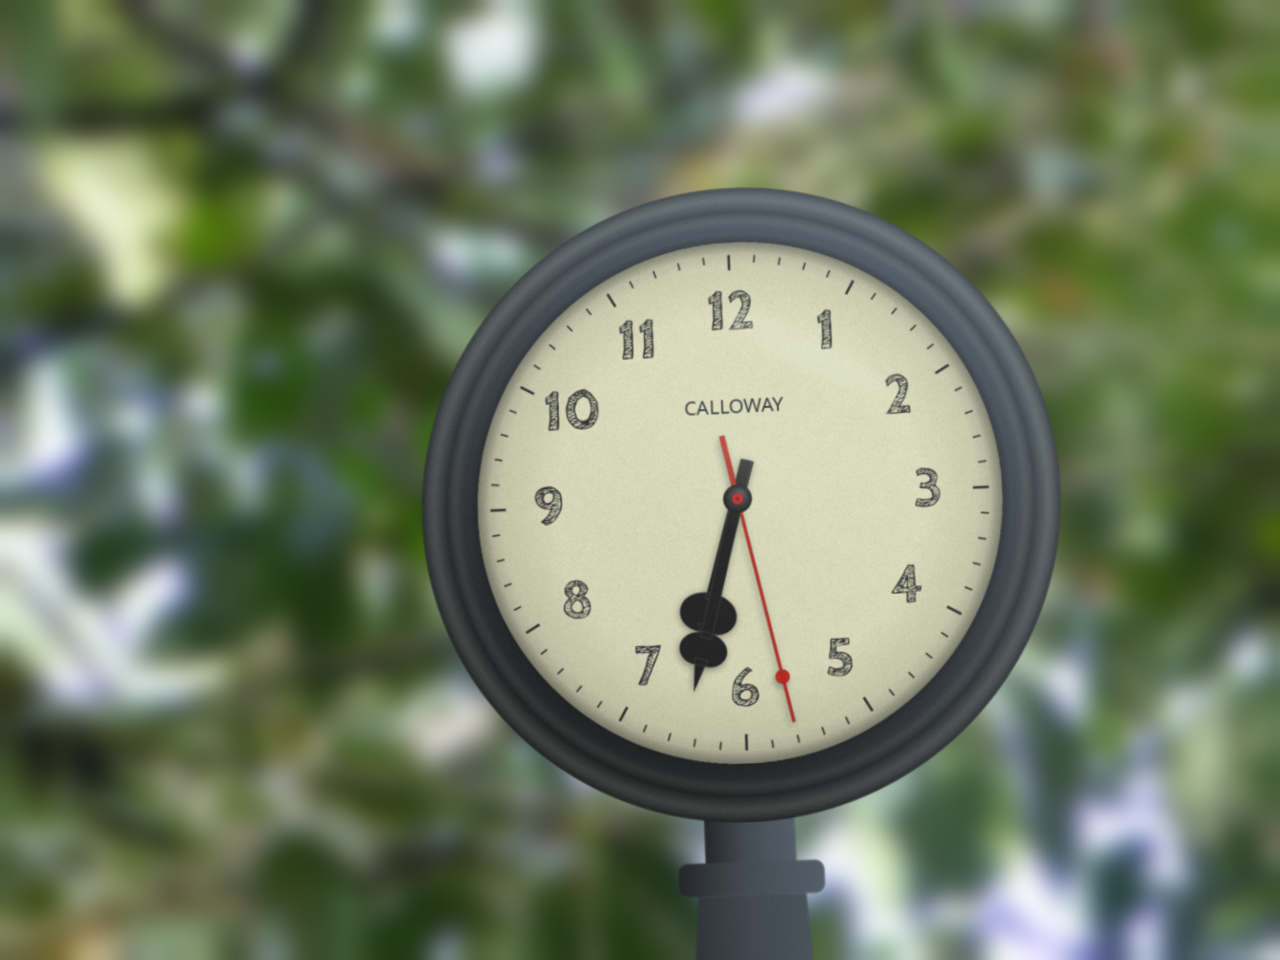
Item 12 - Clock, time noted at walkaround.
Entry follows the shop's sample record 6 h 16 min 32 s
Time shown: 6 h 32 min 28 s
